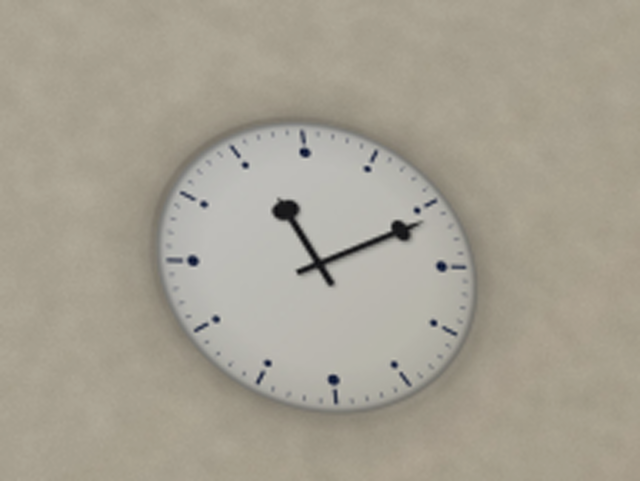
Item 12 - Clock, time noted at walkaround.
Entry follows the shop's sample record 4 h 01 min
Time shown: 11 h 11 min
